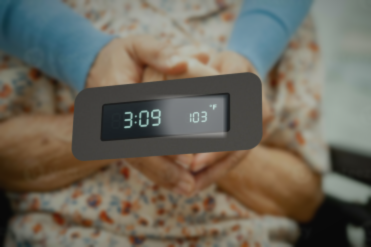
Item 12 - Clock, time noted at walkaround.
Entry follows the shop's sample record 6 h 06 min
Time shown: 3 h 09 min
